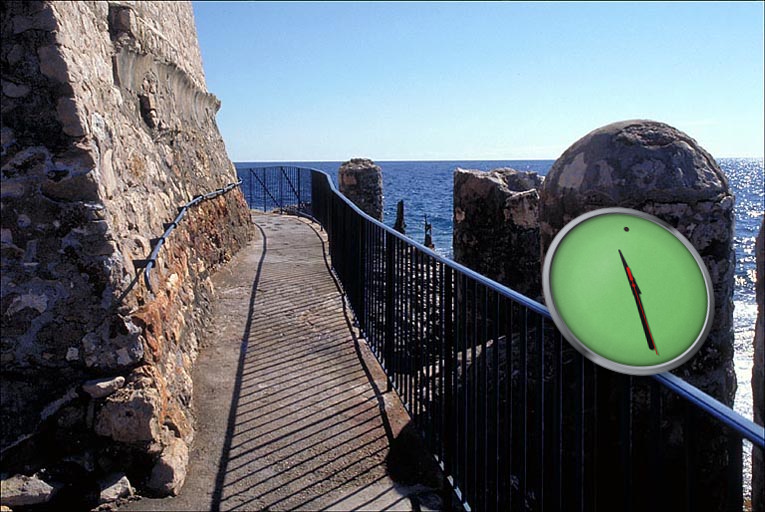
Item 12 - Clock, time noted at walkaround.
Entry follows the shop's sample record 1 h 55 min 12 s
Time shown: 11 h 28 min 28 s
